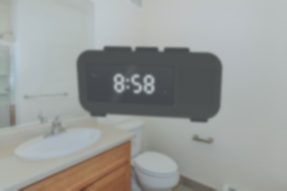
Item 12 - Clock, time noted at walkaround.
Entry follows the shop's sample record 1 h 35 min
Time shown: 8 h 58 min
